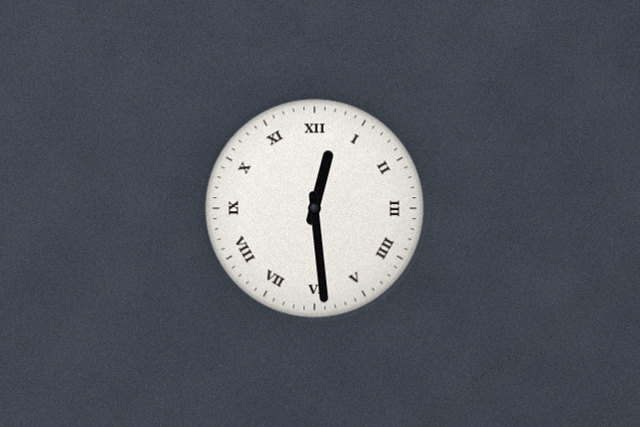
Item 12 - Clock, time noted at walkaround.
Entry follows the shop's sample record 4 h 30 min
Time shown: 12 h 29 min
